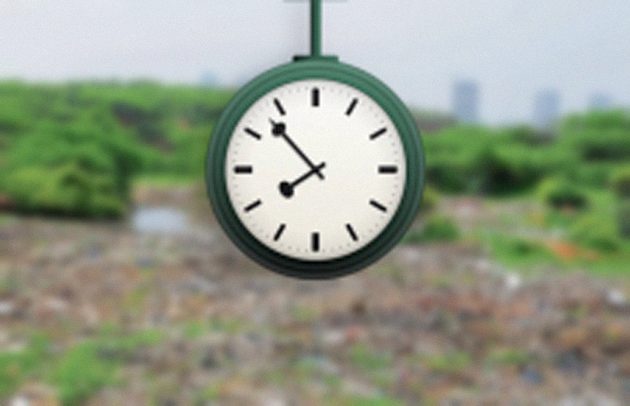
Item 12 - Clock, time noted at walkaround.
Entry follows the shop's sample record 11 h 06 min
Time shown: 7 h 53 min
